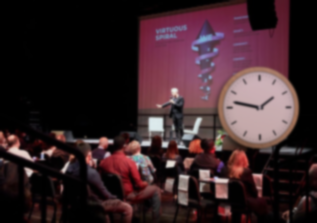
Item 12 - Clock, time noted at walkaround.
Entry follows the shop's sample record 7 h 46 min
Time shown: 1 h 47 min
